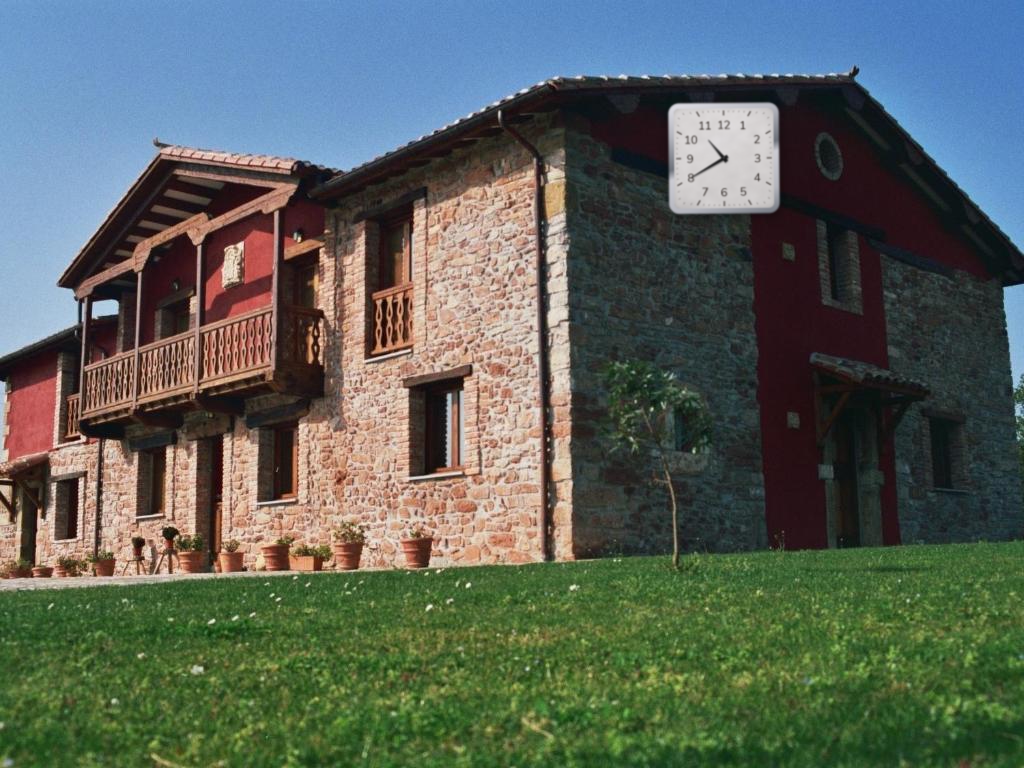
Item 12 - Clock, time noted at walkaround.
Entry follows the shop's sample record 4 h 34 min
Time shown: 10 h 40 min
